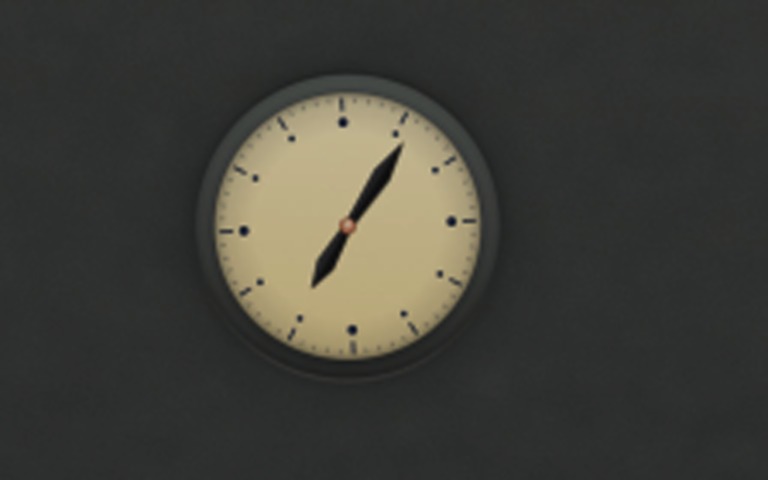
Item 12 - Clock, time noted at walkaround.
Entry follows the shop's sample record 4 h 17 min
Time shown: 7 h 06 min
